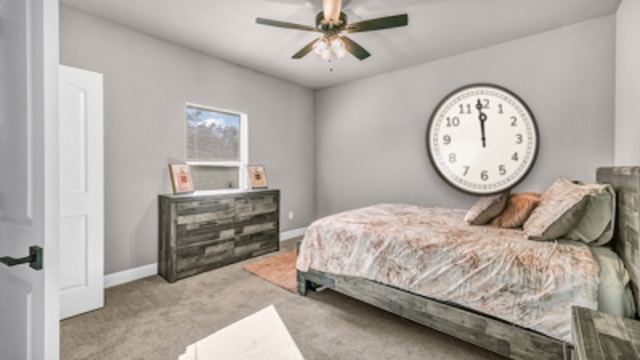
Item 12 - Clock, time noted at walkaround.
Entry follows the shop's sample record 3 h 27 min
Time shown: 11 h 59 min
